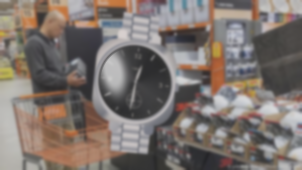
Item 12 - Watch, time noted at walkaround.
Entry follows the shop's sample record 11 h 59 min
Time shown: 12 h 31 min
